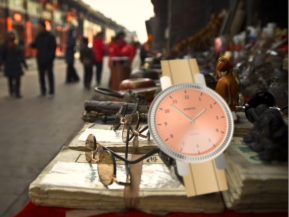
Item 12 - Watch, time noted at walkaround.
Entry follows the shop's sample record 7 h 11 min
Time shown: 1 h 53 min
